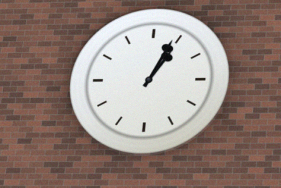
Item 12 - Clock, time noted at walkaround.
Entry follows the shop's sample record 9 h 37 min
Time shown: 1 h 04 min
